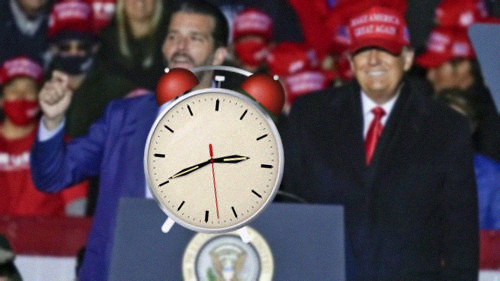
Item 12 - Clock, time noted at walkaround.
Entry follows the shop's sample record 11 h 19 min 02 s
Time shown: 2 h 40 min 28 s
